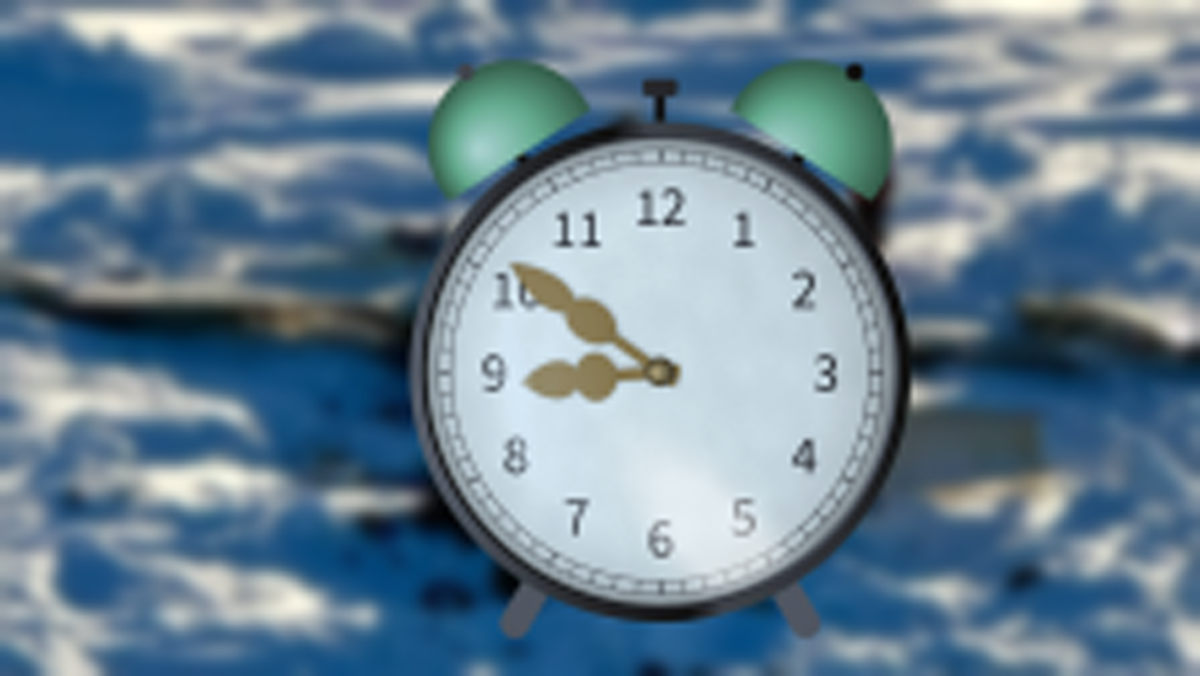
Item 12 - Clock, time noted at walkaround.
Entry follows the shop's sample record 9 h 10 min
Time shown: 8 h 51 min
